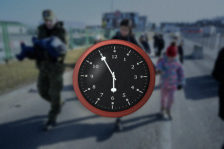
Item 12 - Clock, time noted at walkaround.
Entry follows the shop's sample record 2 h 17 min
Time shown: 5 h 55 min
